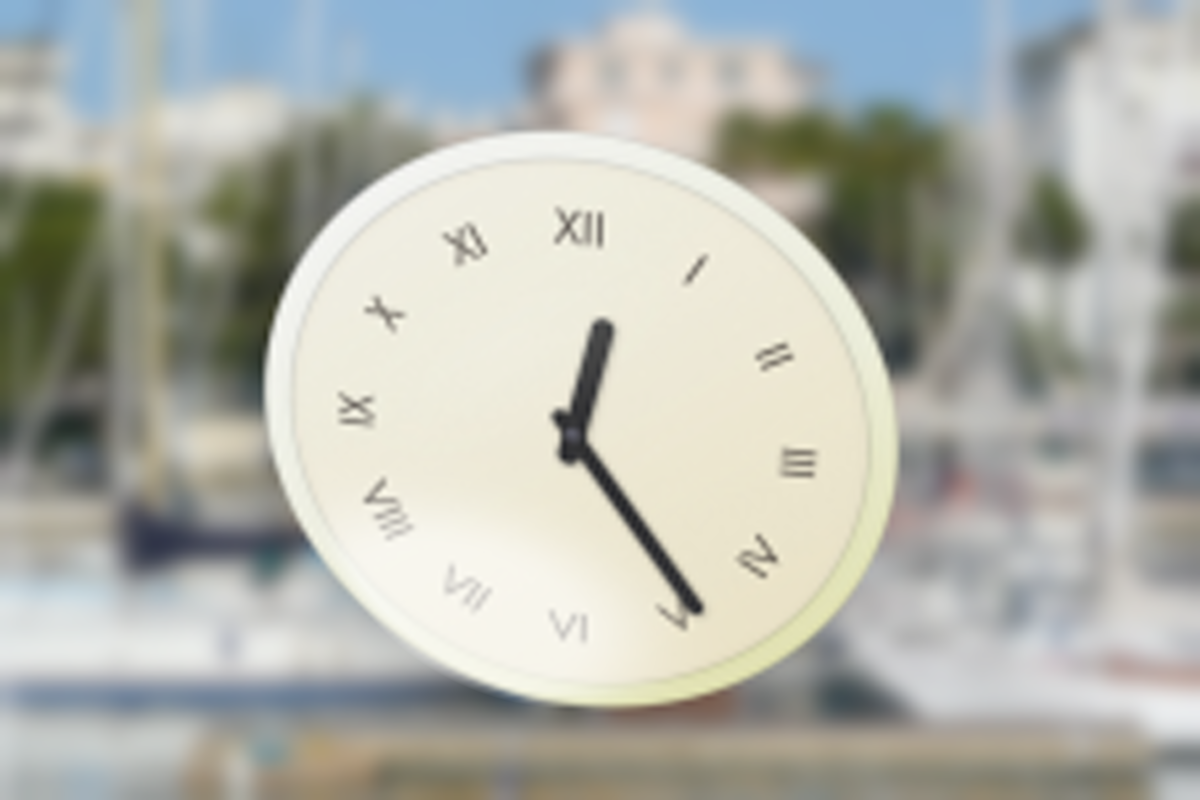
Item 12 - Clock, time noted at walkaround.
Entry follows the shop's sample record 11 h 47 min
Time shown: 12 h 24 min
